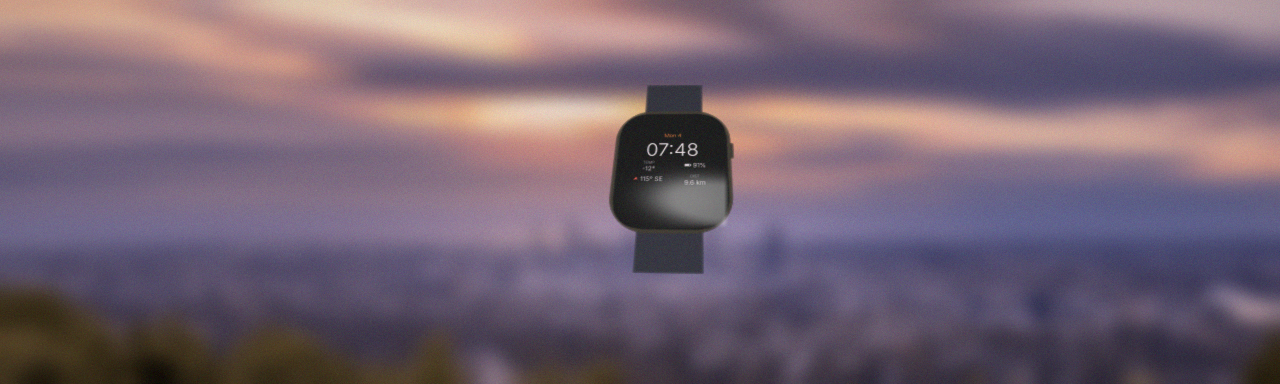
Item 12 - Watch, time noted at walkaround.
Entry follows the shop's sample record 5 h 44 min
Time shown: 7 h 48 min
